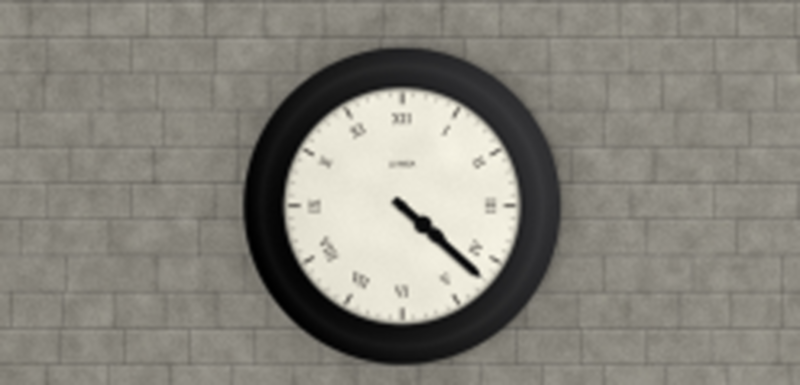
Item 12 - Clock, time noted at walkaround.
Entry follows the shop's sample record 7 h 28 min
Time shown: 4 h 22 min
